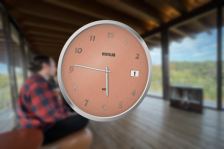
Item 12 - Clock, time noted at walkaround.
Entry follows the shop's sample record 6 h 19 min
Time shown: 5 h 46 min
